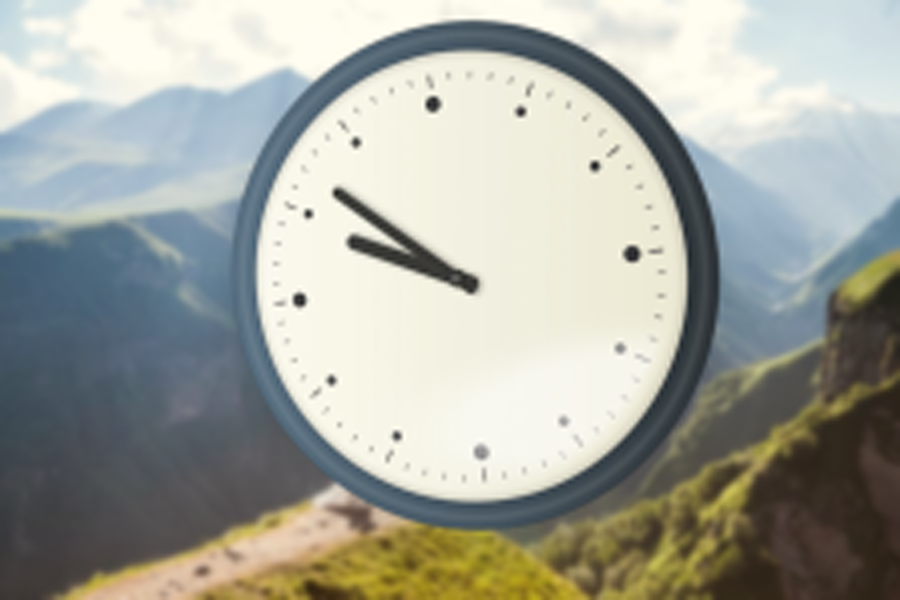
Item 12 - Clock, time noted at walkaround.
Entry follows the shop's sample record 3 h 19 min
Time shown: 9 h 52 min
